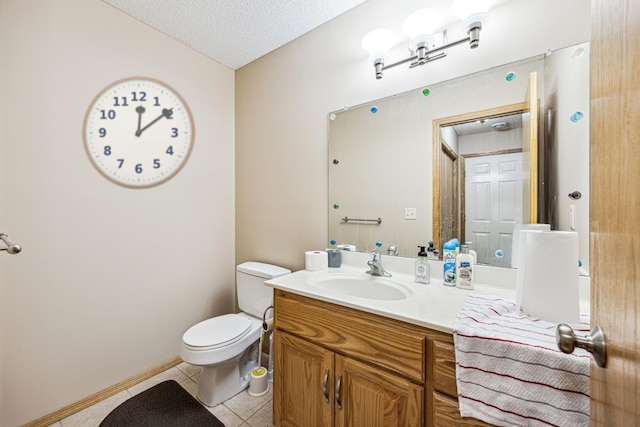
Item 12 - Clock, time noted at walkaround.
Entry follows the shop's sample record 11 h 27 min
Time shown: 12 h 09 min
